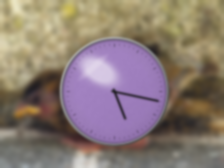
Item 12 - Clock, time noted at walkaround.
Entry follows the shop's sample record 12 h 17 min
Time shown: 5 h 17 min
